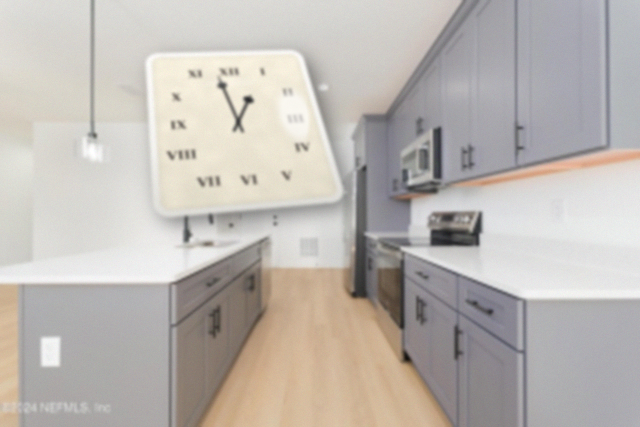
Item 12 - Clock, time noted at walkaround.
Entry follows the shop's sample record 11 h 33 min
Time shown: 12 h 58 min
